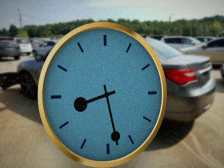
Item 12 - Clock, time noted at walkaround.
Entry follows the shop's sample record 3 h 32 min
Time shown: 8 h 28 min
